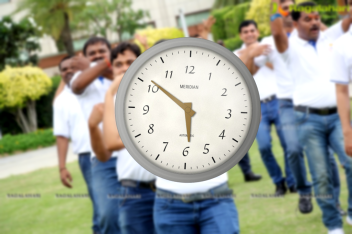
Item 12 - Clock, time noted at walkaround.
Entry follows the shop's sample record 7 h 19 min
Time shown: 5 h 51 min
